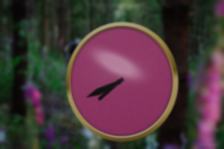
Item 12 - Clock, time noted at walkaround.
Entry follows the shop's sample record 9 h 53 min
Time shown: 7 h 41 min
